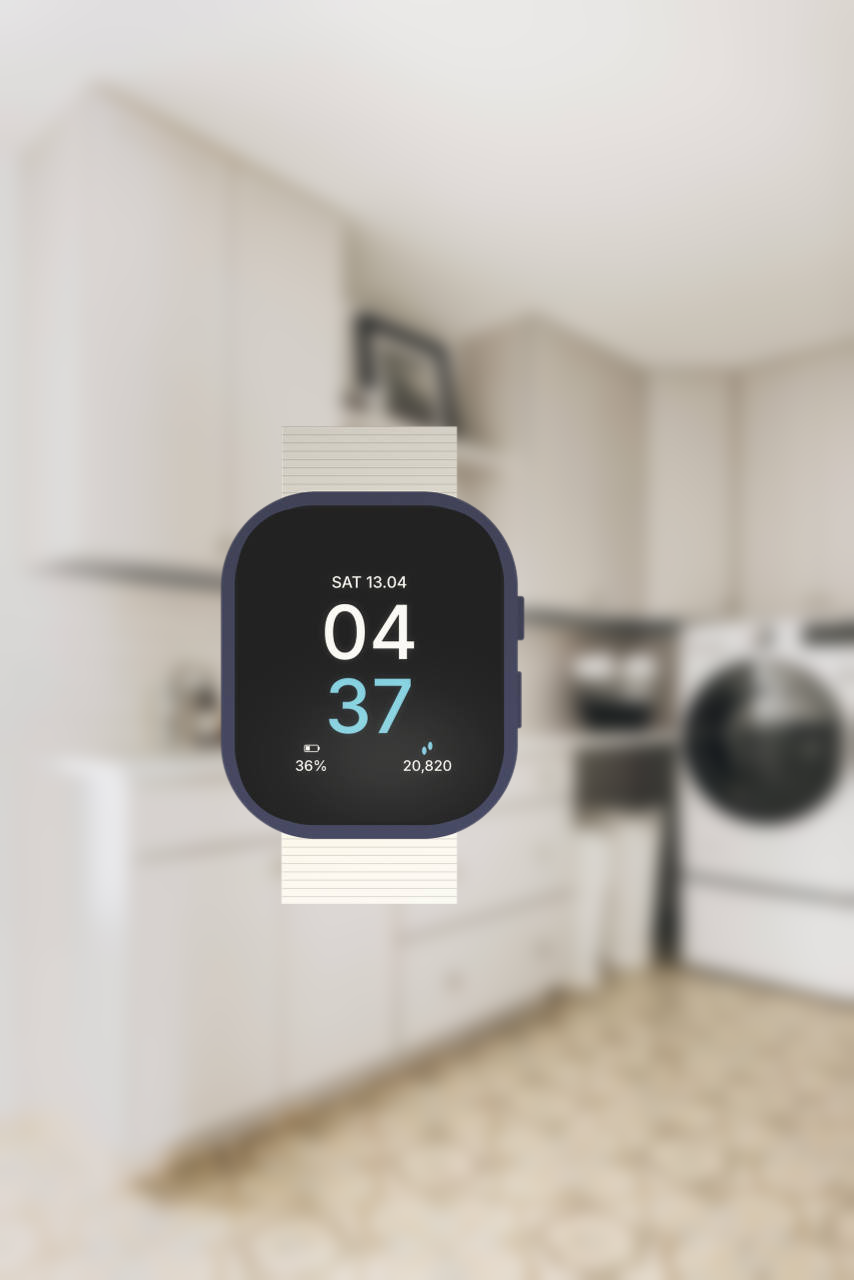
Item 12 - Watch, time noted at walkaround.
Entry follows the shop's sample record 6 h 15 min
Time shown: 4 h 37 min
